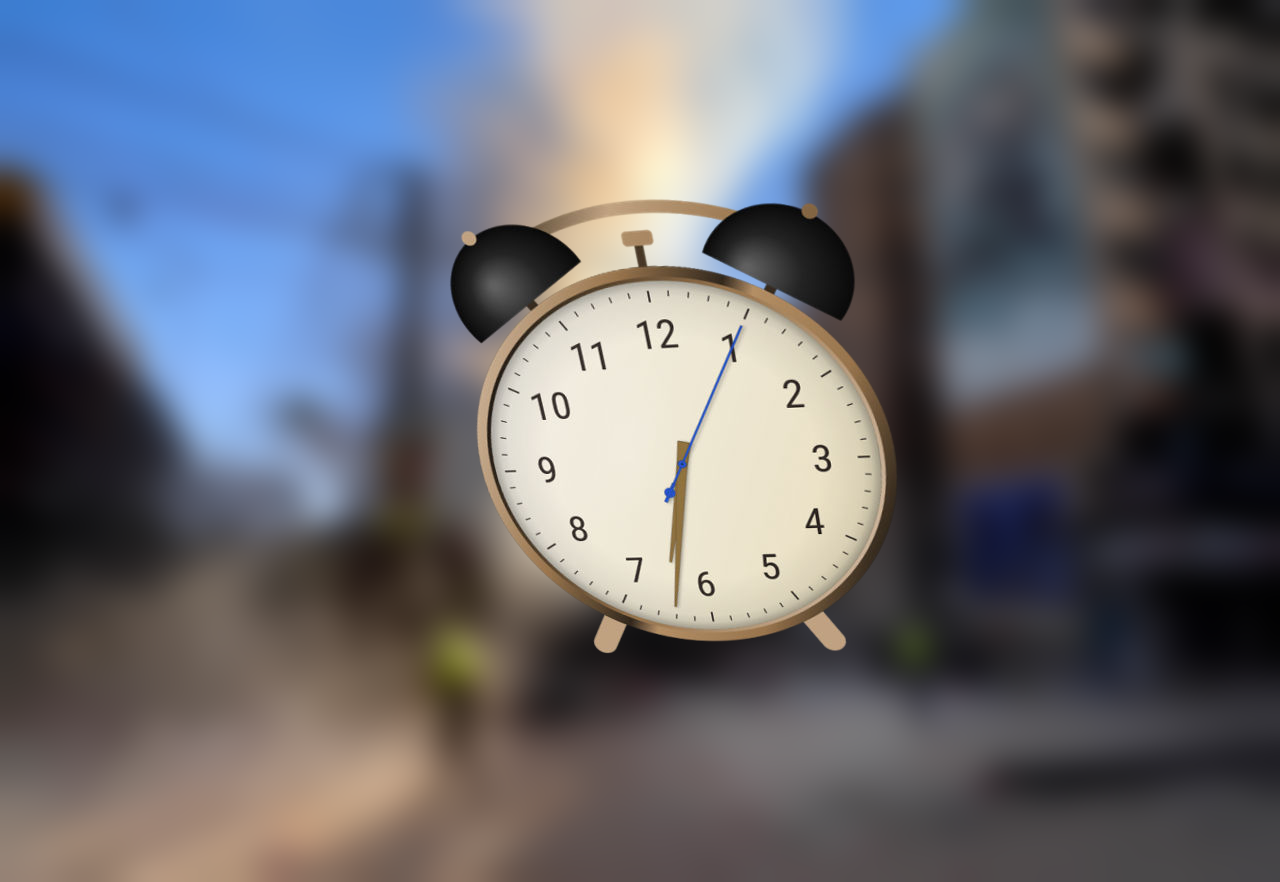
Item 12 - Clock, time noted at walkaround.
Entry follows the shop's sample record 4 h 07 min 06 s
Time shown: 6 h 32 min 05 s
